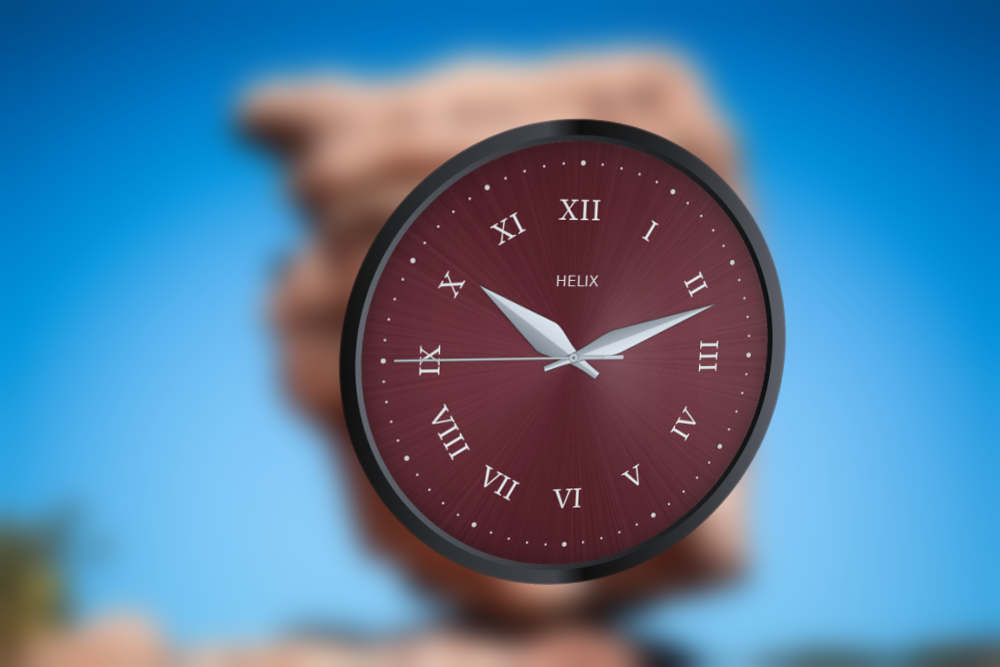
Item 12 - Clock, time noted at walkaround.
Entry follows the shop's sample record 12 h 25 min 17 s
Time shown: 10 h 11 min 45 s
